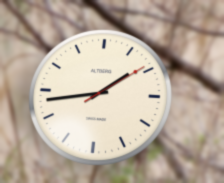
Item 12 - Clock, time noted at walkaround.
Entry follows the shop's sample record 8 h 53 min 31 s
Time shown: 1 h 43 min 09 s
